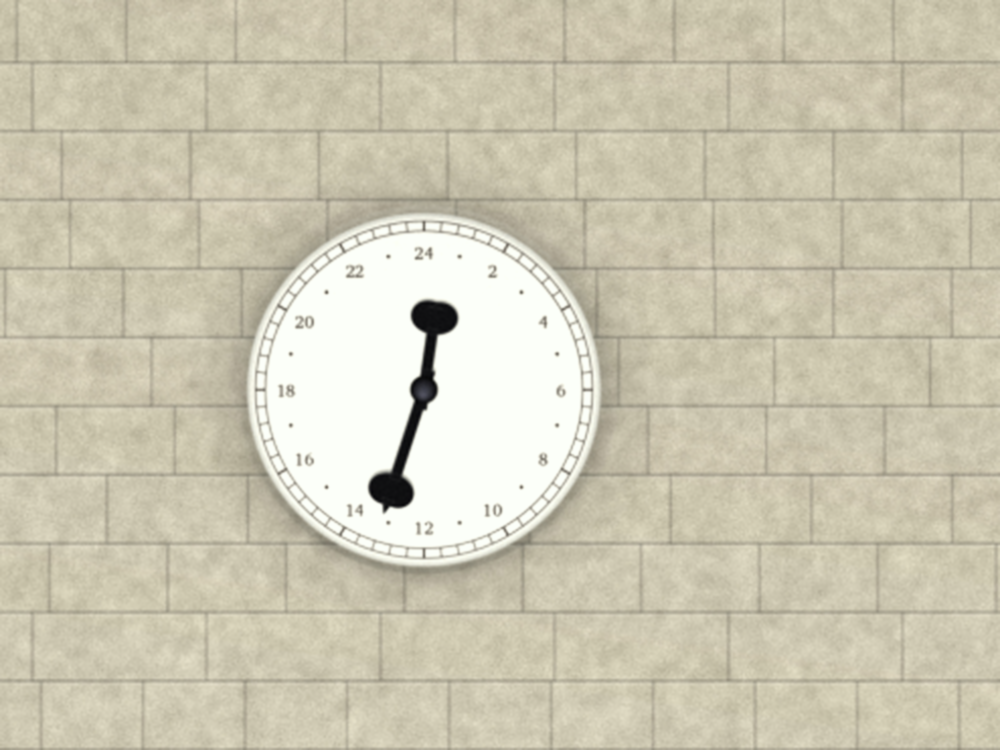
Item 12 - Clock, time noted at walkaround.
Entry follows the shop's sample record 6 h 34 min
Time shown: 0 h 33 min
